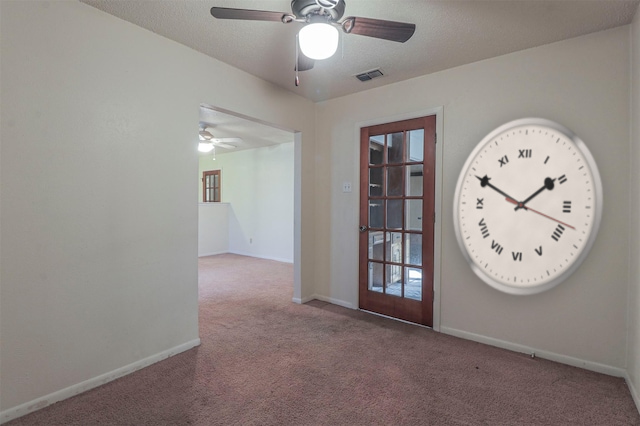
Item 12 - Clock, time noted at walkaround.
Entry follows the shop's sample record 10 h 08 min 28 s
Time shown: 1 h 49 min 18 s
